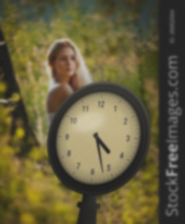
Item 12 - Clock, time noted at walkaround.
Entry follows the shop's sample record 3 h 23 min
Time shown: 4 h 27 min
